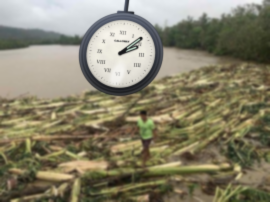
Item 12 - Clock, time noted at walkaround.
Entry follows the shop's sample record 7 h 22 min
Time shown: 2 h 08 min
